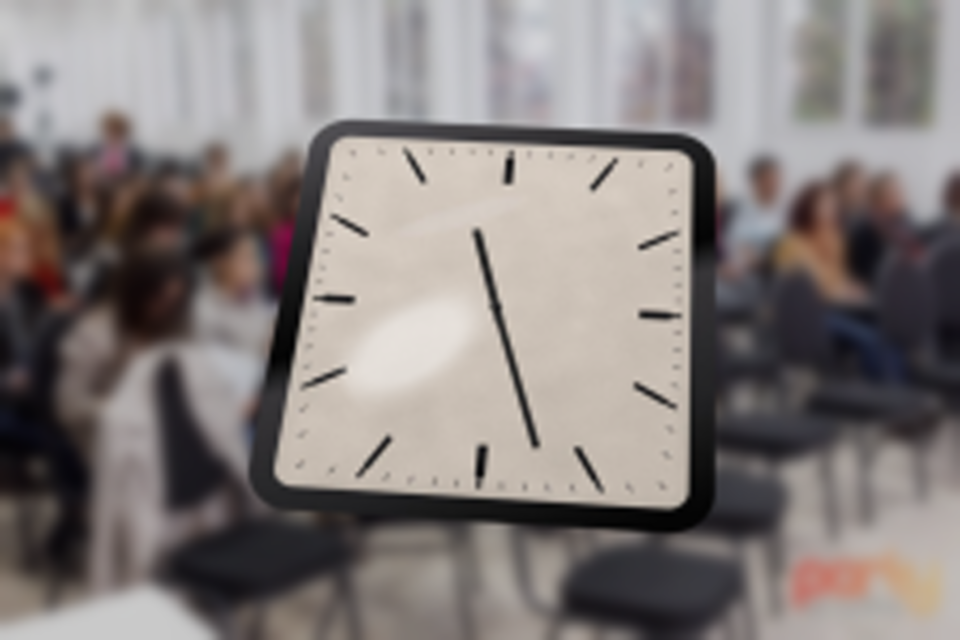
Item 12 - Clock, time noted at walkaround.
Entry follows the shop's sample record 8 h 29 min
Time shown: 11 h 27 min
